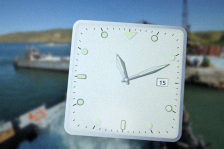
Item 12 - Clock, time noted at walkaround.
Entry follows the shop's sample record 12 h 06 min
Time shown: 11 h 11 min
